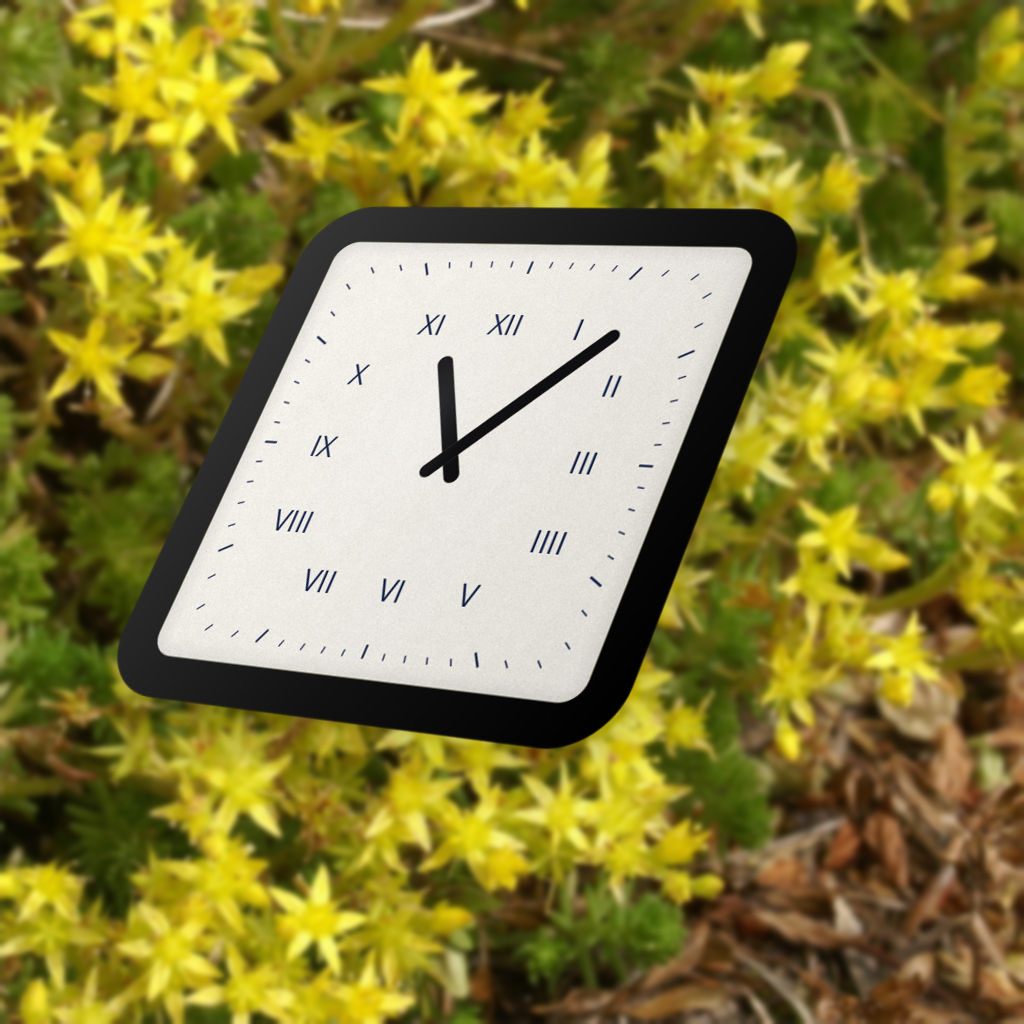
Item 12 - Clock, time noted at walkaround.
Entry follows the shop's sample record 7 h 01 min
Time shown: 11 h 07 min
